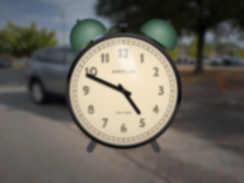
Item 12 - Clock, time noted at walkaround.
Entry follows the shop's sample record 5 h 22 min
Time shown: 4 h 49 min
